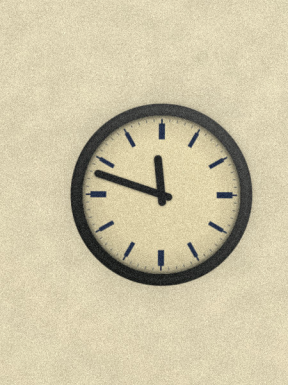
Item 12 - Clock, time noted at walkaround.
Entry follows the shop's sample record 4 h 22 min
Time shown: 11 h 48 min
